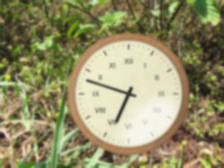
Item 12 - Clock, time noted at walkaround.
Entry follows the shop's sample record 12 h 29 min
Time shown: 6 h 48 min
